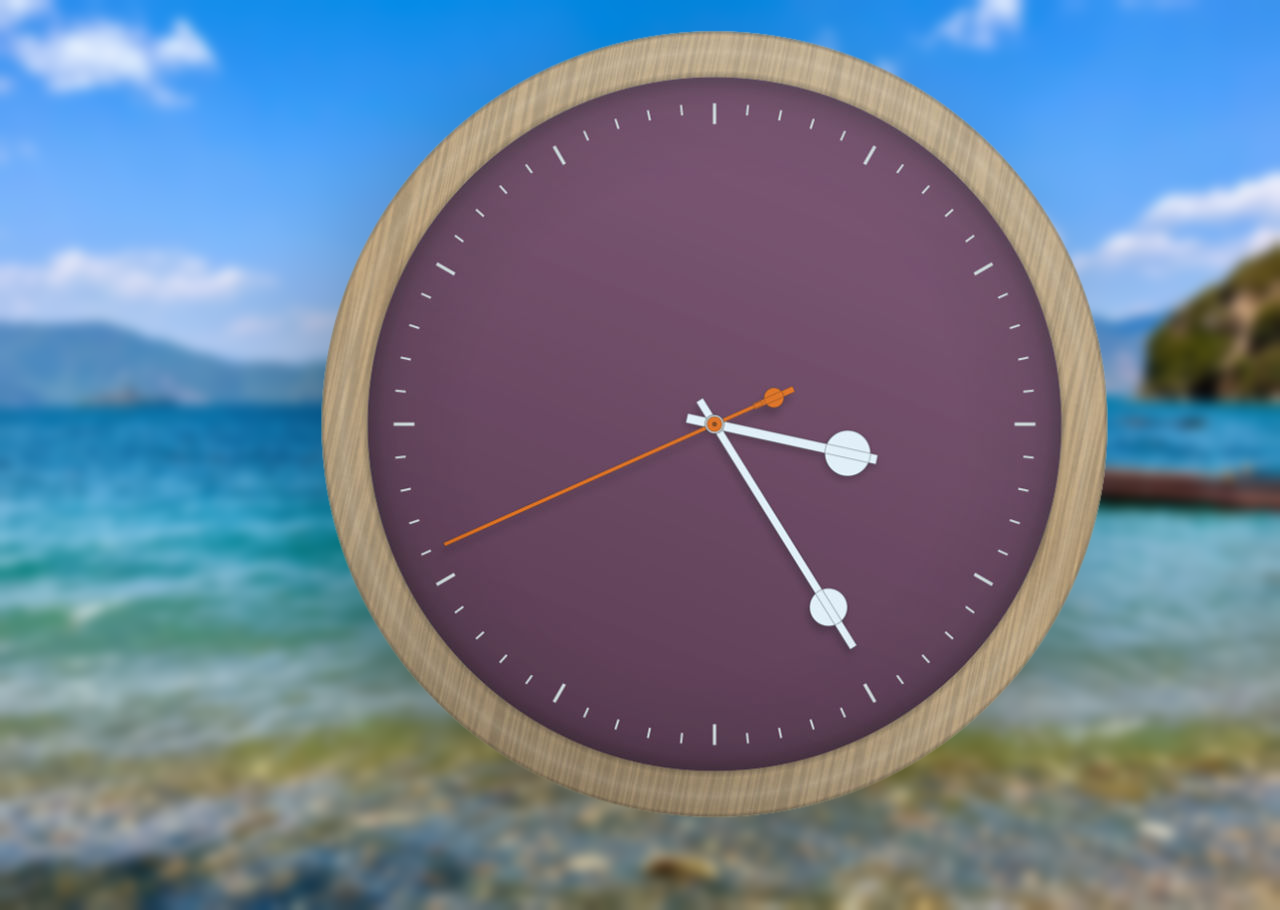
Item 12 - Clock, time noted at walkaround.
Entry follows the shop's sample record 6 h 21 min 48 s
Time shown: 3 h 24 min 41 s
